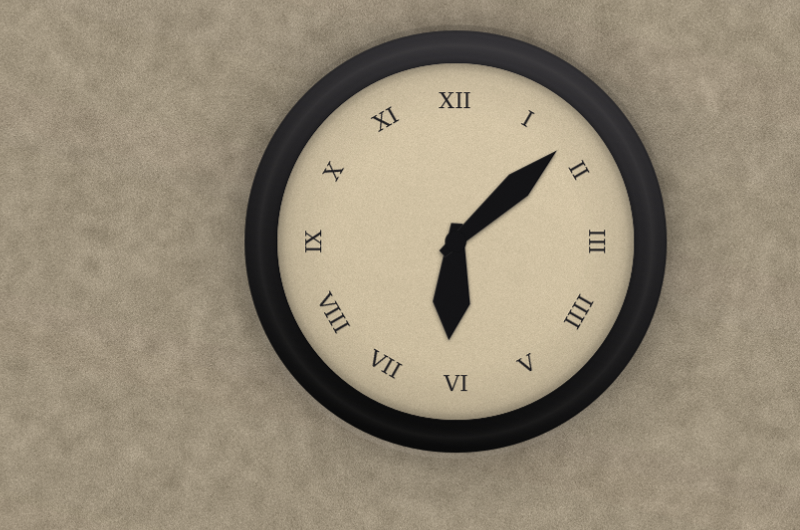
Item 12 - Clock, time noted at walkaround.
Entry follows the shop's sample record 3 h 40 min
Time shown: 6 h 08 min
